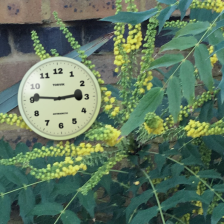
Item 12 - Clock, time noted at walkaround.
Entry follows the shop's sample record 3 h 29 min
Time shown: 2 h 46 min
